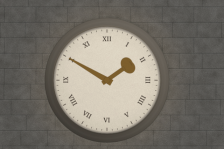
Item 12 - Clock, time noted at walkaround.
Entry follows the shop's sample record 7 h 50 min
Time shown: 1 h 50 min
